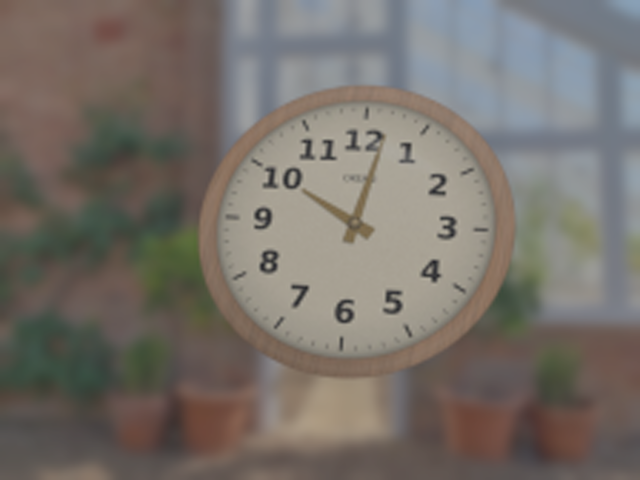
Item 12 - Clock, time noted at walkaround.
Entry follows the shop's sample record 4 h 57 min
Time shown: 10 h 02 min
